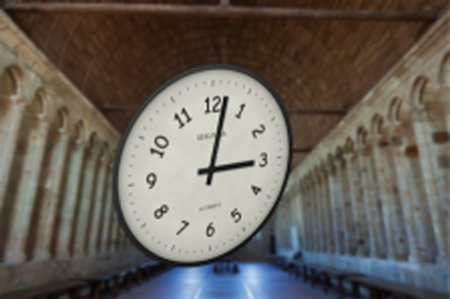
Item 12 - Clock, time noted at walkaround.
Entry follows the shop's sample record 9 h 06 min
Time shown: 3 h 02 min
